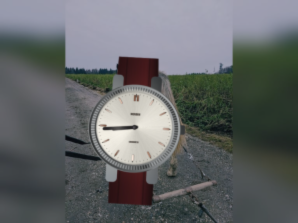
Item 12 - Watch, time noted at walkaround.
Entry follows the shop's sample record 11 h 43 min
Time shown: 8 h 44 min
